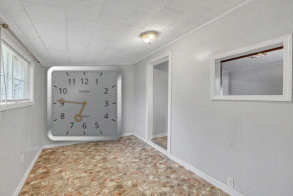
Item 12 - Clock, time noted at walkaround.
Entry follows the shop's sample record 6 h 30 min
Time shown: 6 h 46 min
